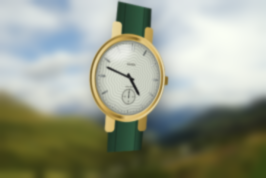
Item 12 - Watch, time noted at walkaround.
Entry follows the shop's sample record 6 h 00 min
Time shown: 4 h 48 min
